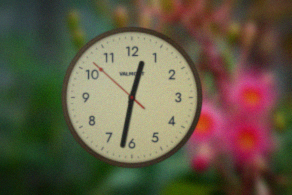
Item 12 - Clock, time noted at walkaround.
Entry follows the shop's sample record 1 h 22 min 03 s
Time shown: 12 h 31 min 52 s
